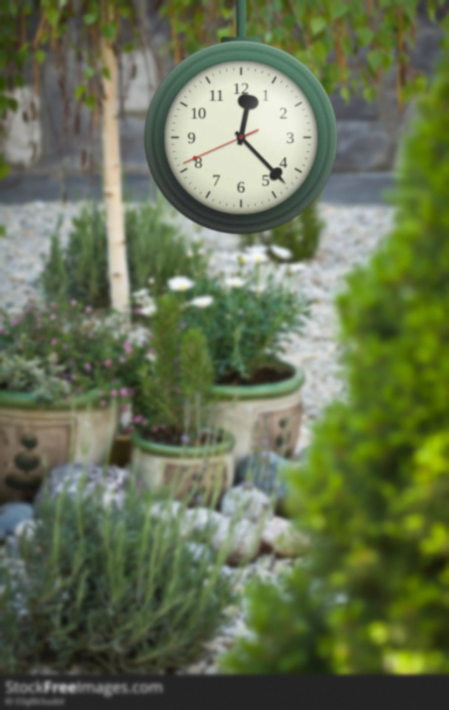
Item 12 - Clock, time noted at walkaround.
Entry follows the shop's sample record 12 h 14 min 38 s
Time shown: 12 h 22 min 41 s
